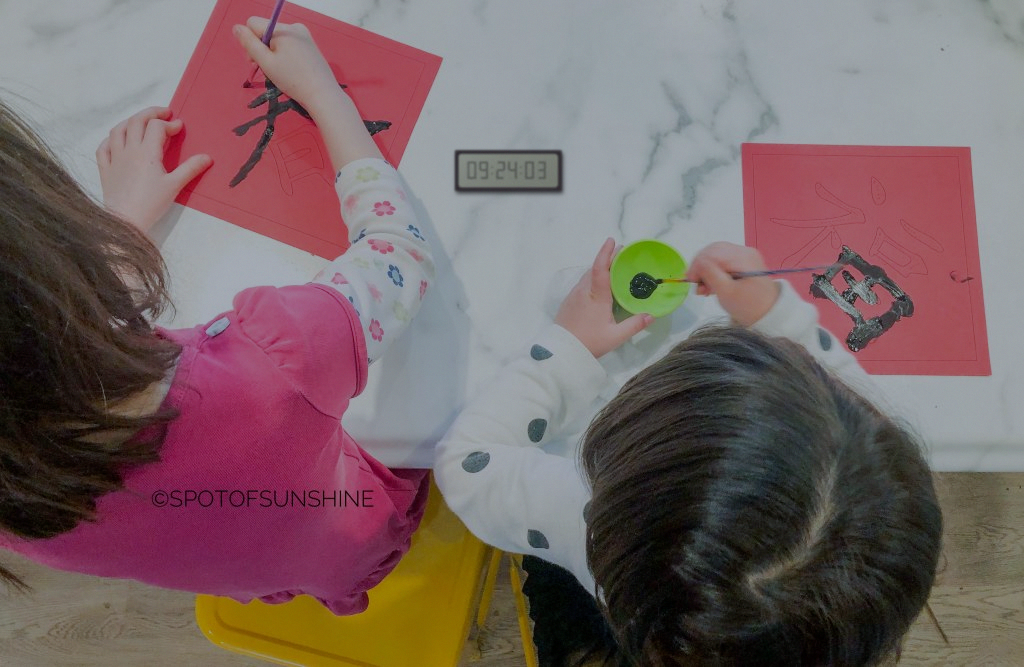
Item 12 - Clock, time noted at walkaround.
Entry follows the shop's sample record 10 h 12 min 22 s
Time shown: 9 h 24 min 03 s
